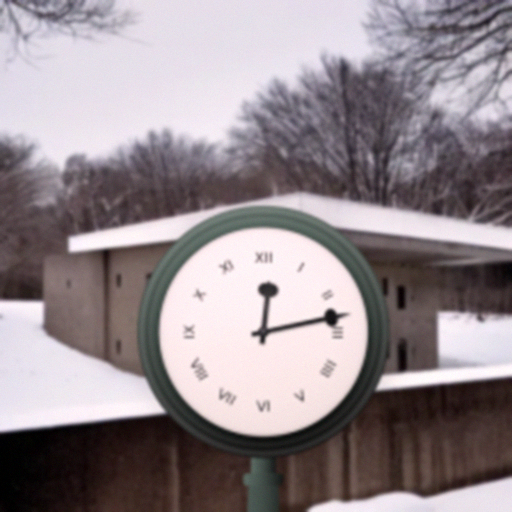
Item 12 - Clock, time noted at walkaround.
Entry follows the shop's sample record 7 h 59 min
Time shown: 12 h 13 min
